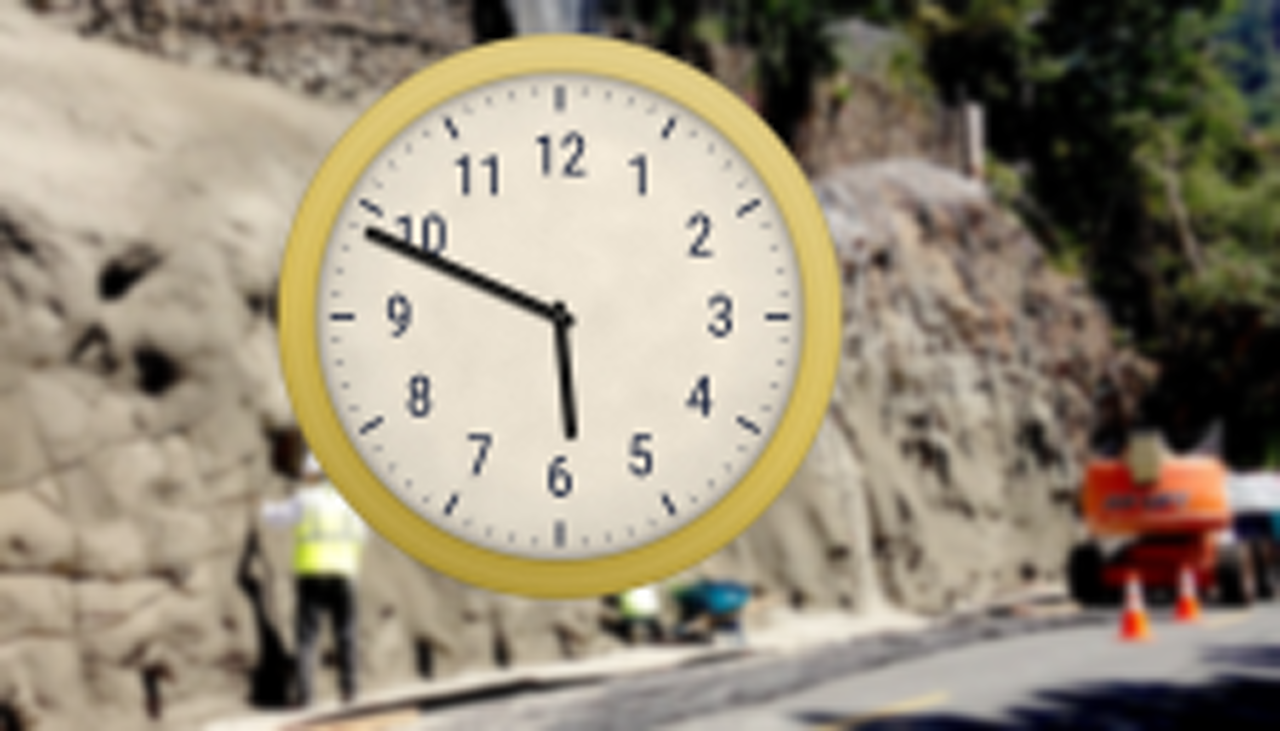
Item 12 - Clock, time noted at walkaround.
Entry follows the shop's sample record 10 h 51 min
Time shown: 5 h 49 min
